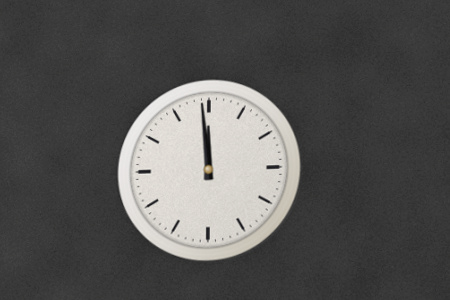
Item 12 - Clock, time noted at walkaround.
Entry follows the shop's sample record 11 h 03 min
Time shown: 11 h 59 min
